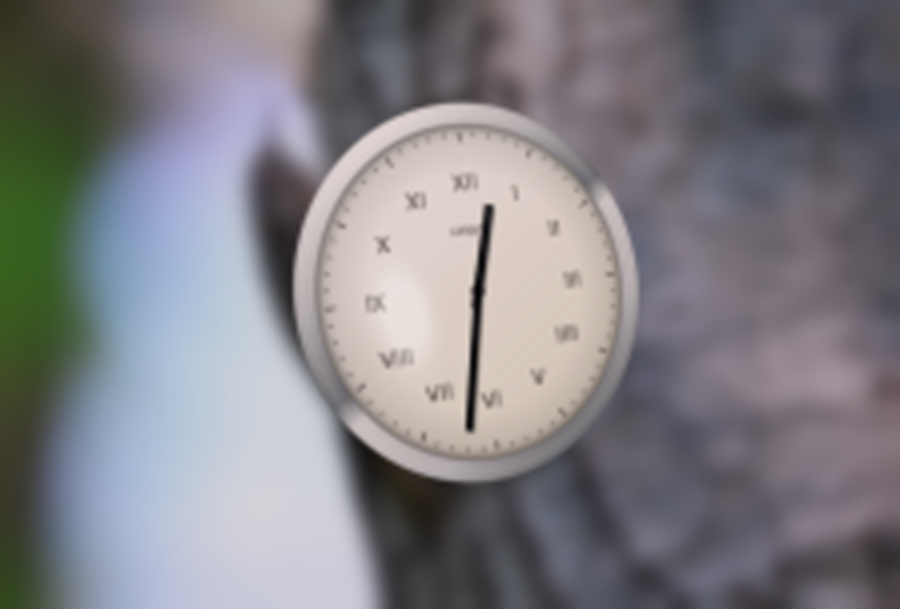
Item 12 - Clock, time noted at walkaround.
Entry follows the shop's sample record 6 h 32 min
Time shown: 12 h 32 min
